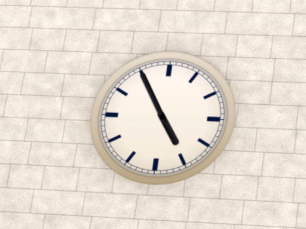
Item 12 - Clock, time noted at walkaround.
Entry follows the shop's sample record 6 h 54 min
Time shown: 4 h 55 min
